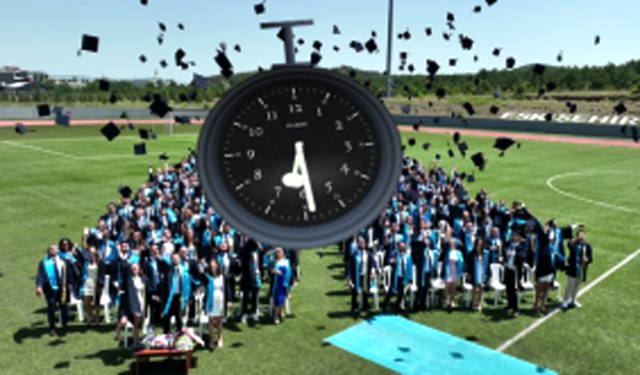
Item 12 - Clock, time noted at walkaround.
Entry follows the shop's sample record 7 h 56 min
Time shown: 6 h 29 min
